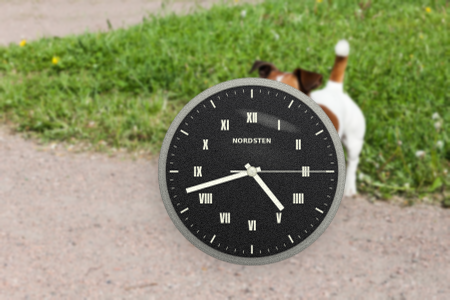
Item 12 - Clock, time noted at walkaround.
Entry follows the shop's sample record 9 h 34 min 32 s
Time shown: 4 h 42 min 15 s
